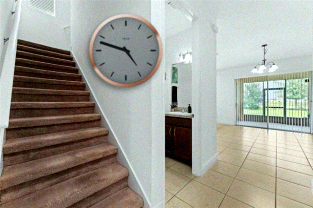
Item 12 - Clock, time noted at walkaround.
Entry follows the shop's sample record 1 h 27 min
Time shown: 4 h 48 min
